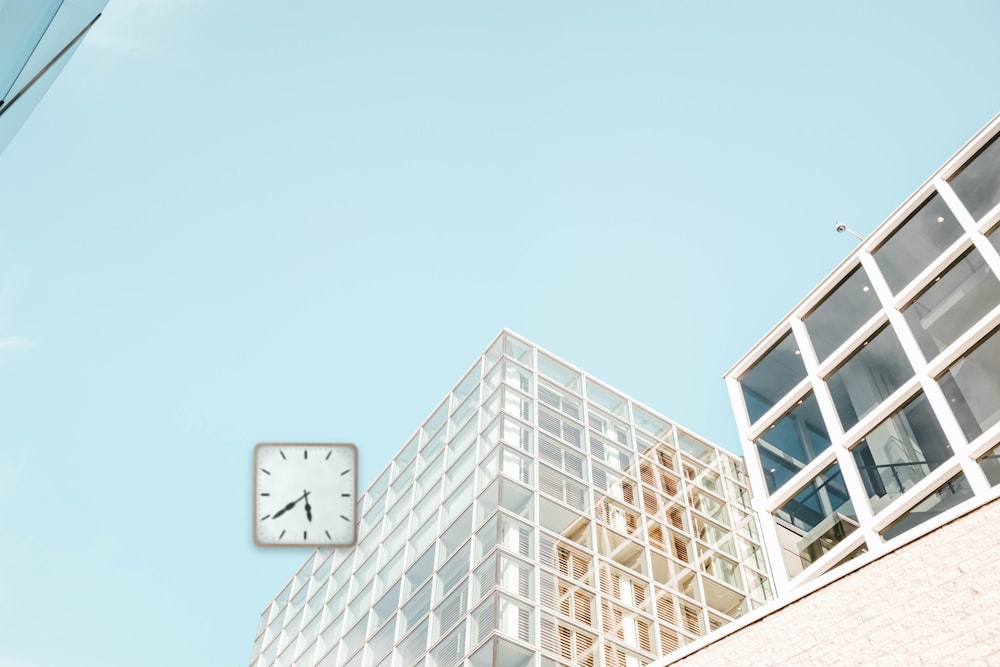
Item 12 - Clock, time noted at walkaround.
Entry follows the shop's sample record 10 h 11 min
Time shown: 5 h 39 min
